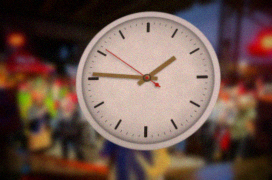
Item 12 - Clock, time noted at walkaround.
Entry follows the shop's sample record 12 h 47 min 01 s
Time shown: 1 h 45 min 51 s
